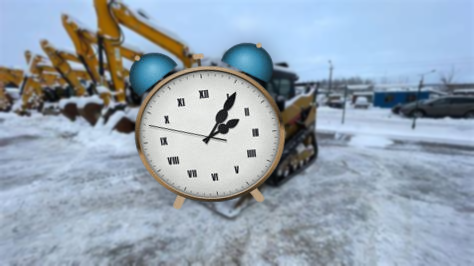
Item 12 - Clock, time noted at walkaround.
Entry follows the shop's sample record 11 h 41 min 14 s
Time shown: 2 h 05 min 48 s
